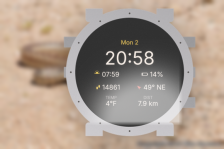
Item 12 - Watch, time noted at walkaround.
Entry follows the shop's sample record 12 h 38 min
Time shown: 20 h 58 min
